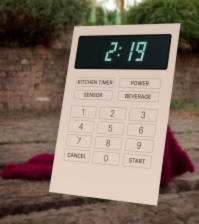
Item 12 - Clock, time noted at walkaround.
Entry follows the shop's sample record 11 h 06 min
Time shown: 2 h 19 min
